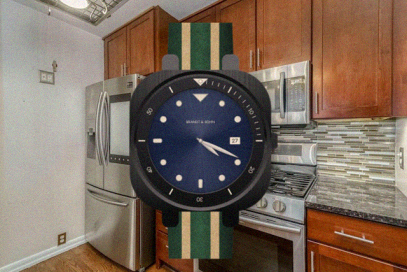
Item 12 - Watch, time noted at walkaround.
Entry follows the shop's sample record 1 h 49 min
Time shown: 4 h 19 min
